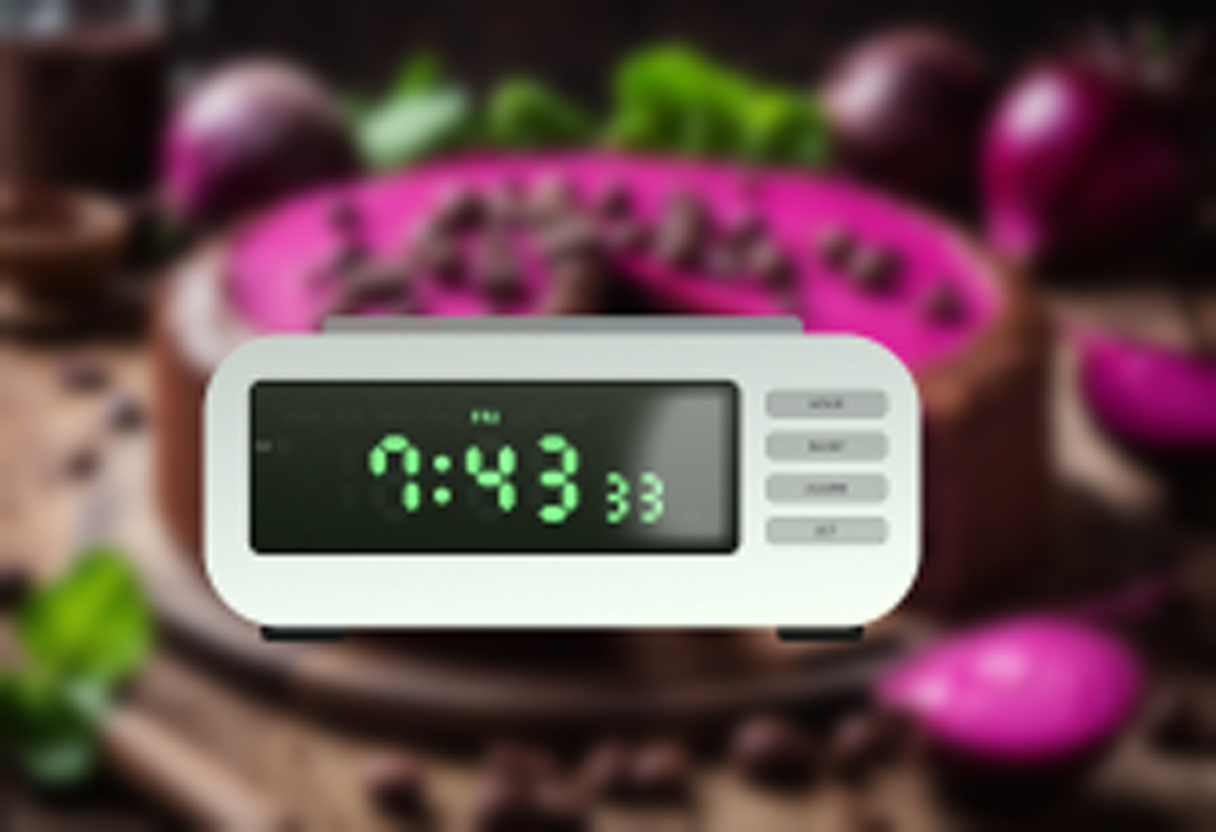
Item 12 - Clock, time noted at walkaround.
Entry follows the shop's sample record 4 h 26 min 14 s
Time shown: 7 h 43 min 33 s
